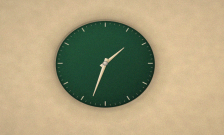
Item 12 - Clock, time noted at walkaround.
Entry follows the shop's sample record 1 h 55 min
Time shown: 1 h 33 min
